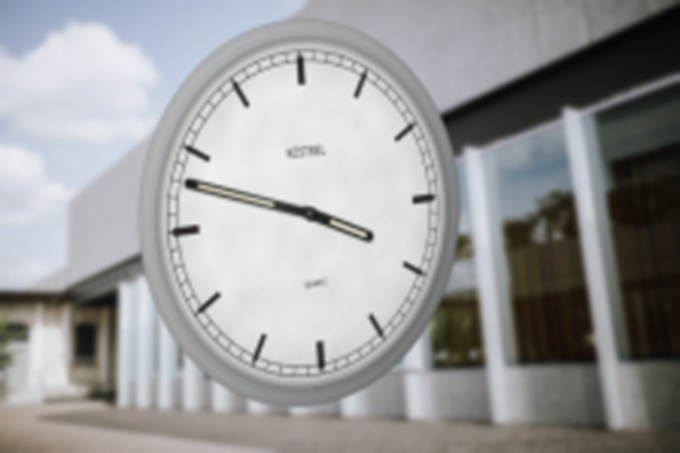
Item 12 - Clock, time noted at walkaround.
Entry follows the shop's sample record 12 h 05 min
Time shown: 3 h 48 min
